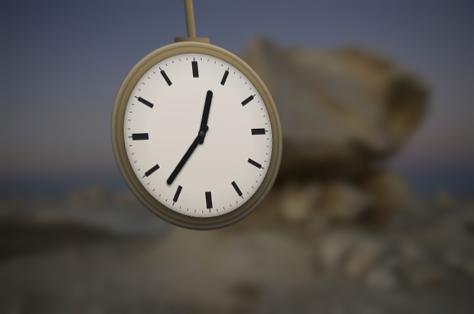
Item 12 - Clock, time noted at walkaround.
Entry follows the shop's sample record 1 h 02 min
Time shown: 12 h 37 min
